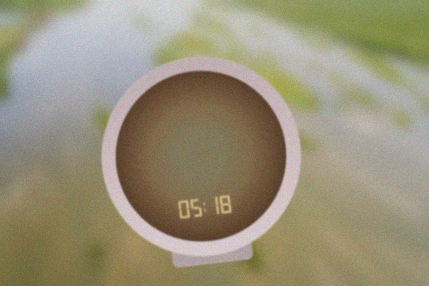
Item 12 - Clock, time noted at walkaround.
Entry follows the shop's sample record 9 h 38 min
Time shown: 5 h 18 min
